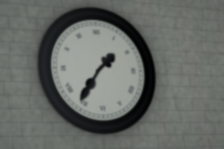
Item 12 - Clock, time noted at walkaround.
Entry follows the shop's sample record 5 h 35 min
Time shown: 1 h 36 min
